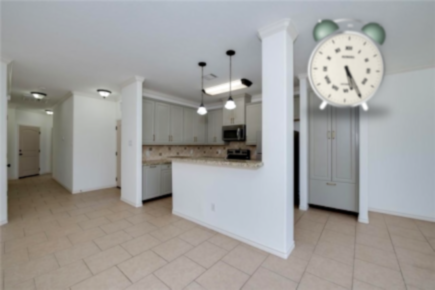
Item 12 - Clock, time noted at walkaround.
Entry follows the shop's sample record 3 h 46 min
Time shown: 5 h 25 min
